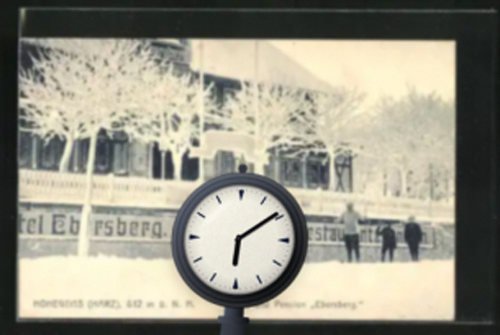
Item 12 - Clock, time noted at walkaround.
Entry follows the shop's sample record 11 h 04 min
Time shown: 6 h 09 min
